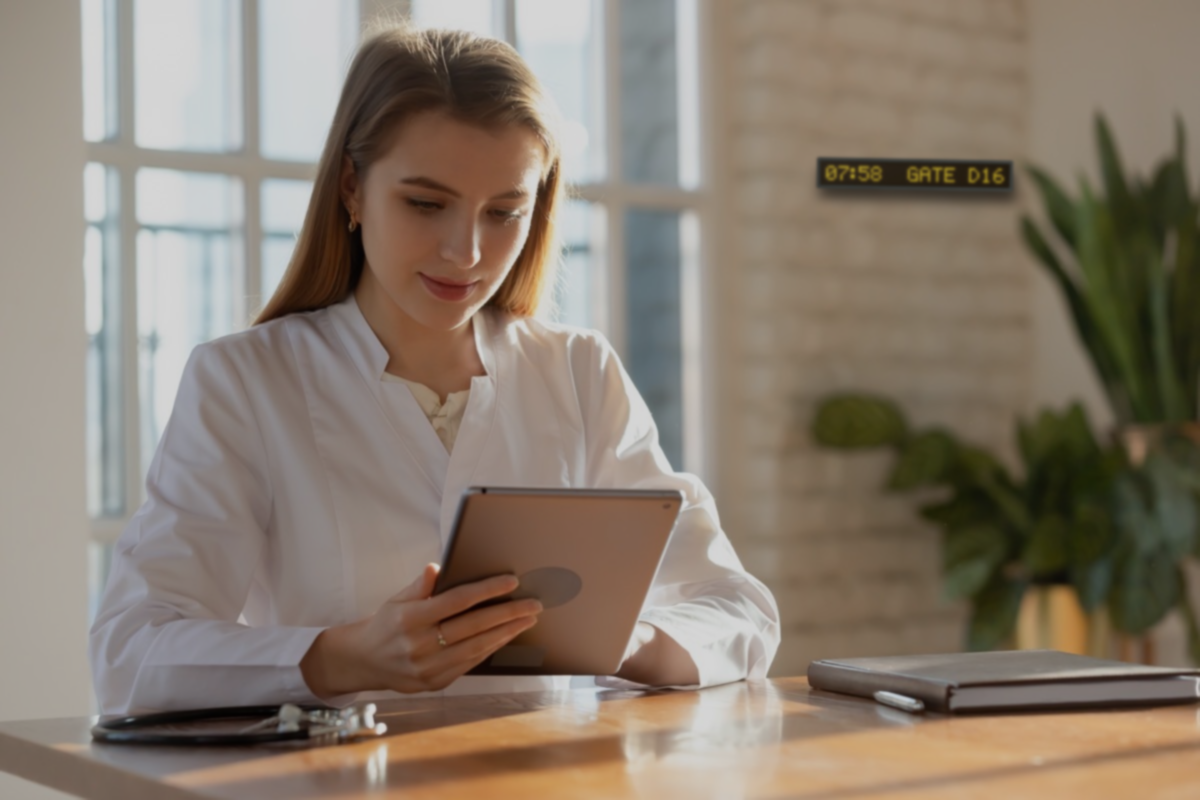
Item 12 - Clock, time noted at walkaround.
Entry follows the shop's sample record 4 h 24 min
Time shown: 7 h 58 min
